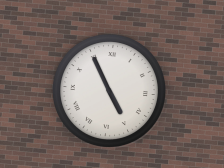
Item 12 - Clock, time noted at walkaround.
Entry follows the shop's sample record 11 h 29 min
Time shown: 4 h 55 min
